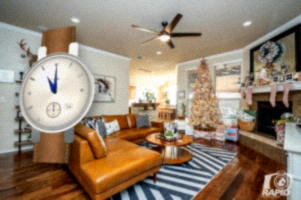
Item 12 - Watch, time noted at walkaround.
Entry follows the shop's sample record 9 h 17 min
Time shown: 11 h 00 min
